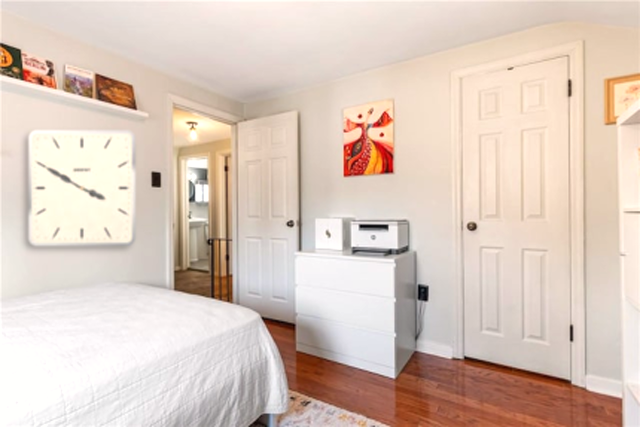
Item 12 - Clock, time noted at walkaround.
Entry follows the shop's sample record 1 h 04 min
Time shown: 3 h 50 min
